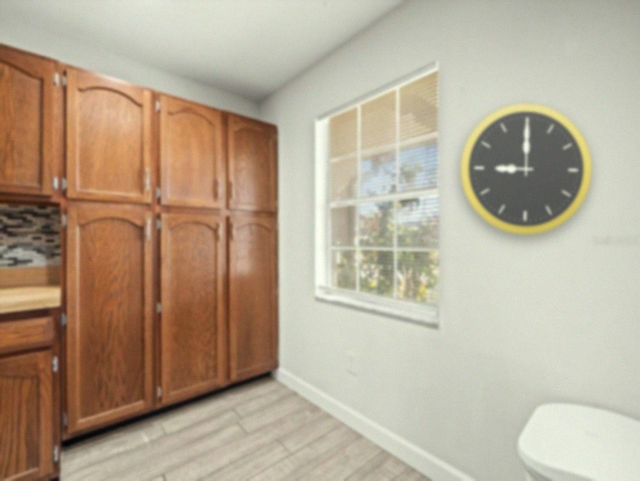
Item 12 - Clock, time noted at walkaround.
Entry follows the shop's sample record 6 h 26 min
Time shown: 9 h 00 min
